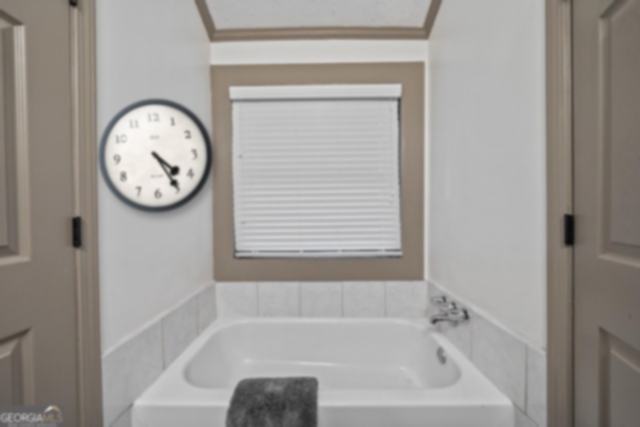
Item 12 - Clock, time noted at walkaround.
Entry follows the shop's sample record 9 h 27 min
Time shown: 4 h 25 min
